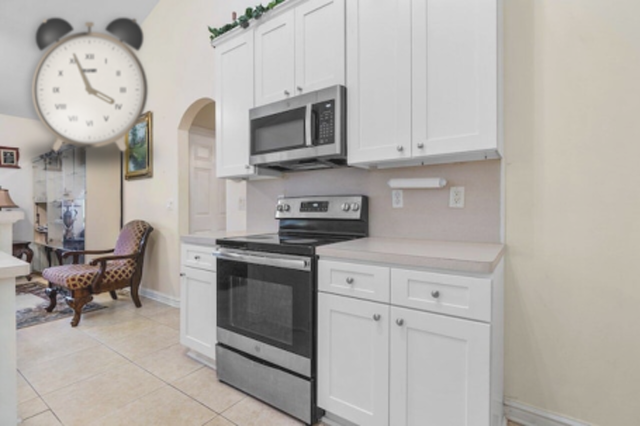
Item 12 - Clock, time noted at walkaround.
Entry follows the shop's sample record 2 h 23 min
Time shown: 3 h 56 min
